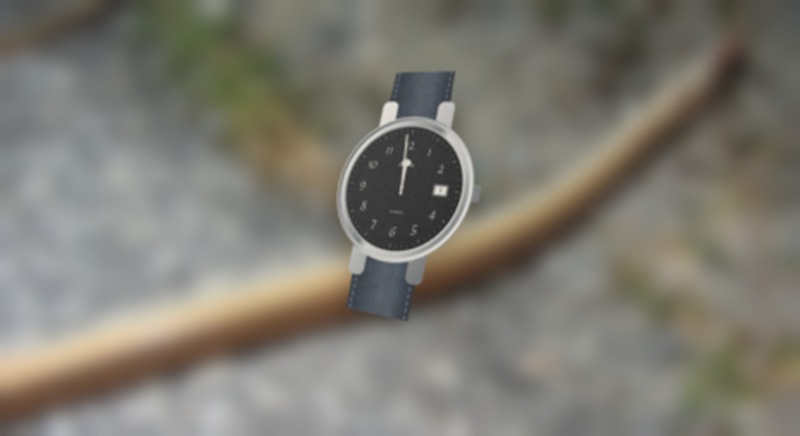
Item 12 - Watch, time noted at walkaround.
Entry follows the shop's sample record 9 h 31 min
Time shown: 11 h 59 min
